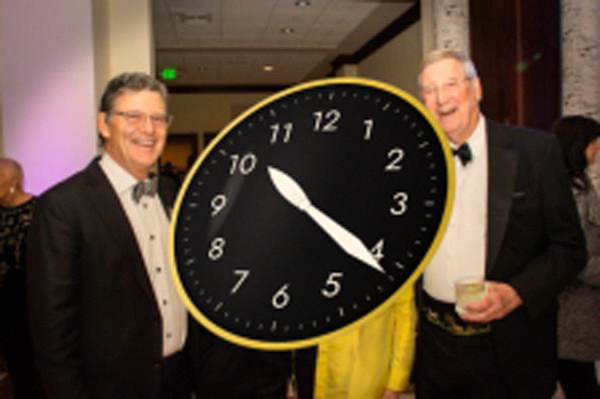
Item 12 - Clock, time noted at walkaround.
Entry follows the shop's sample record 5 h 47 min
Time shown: 10 h 21 min
